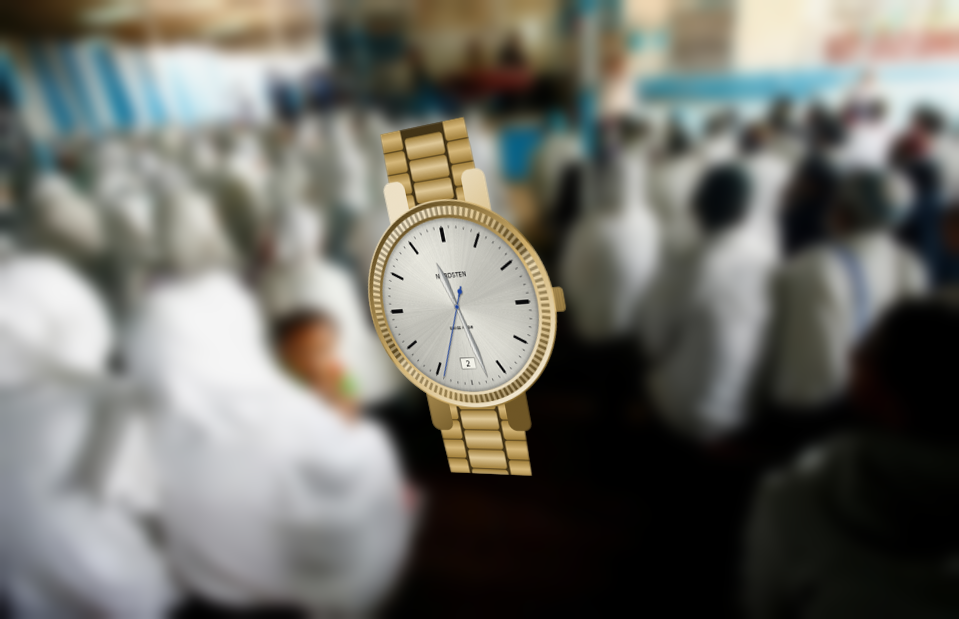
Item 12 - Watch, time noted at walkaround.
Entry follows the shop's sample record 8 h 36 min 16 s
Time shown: 11 h 27 min 34 s
